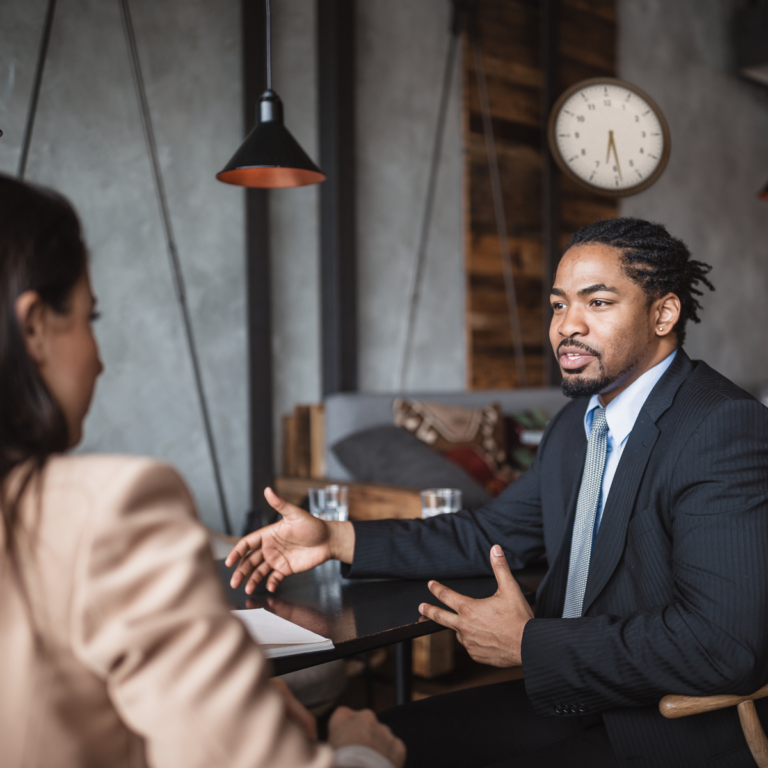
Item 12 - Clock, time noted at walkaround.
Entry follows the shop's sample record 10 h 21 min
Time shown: 6 h 29 min
